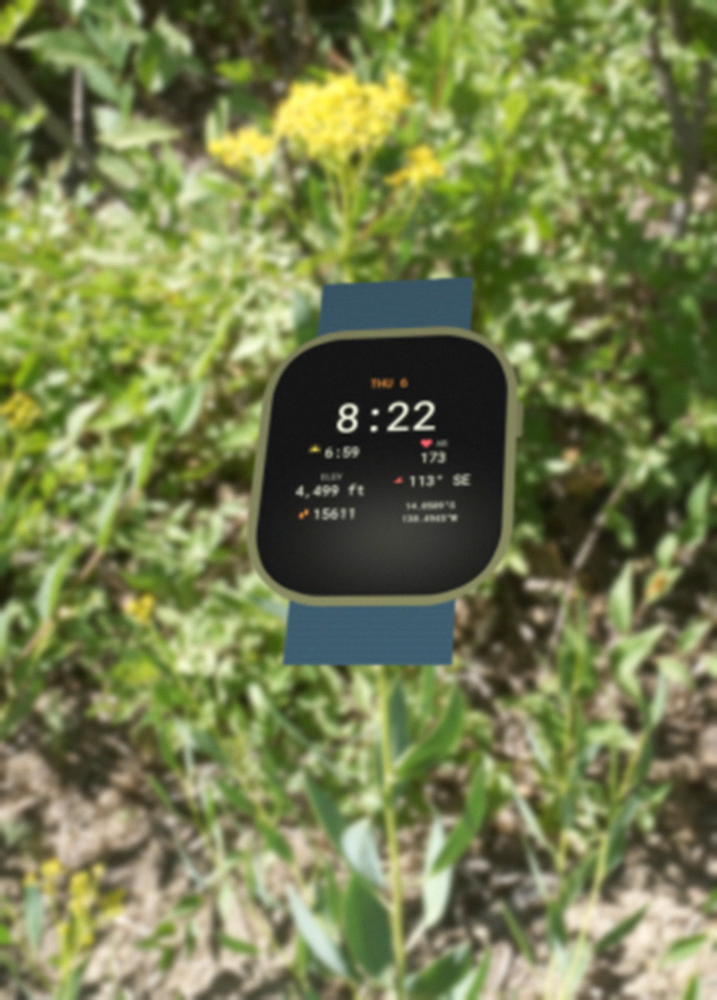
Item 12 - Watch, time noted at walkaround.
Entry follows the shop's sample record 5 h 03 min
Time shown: 8 h 22 min
